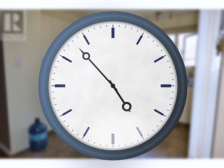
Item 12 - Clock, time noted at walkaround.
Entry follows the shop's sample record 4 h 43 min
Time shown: 4 h 53 min
